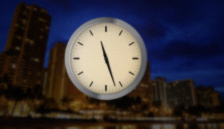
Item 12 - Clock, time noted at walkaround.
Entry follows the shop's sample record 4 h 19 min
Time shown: 11 h 27 min
